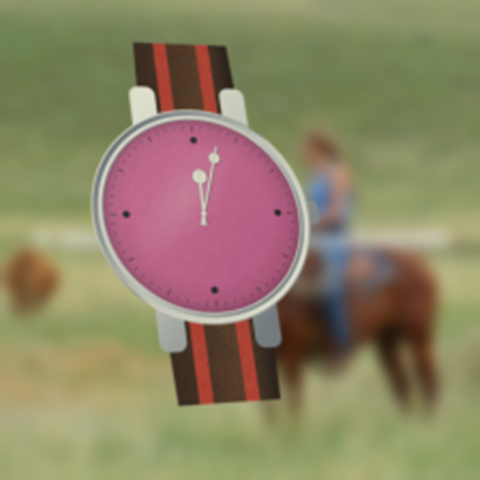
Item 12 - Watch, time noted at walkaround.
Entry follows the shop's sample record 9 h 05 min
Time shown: 12 h 03 min
